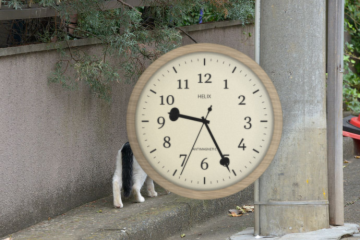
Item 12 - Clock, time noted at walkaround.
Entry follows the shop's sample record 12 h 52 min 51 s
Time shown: 9 h 25 min 34 s
